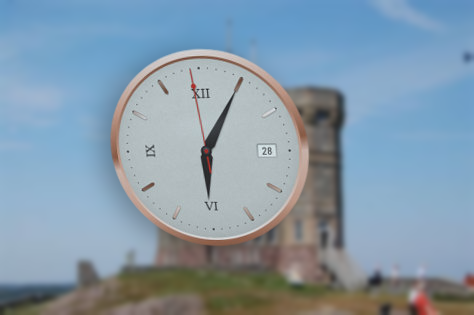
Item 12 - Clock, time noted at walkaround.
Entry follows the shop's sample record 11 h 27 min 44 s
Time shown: 6 h 04 min 59 s
